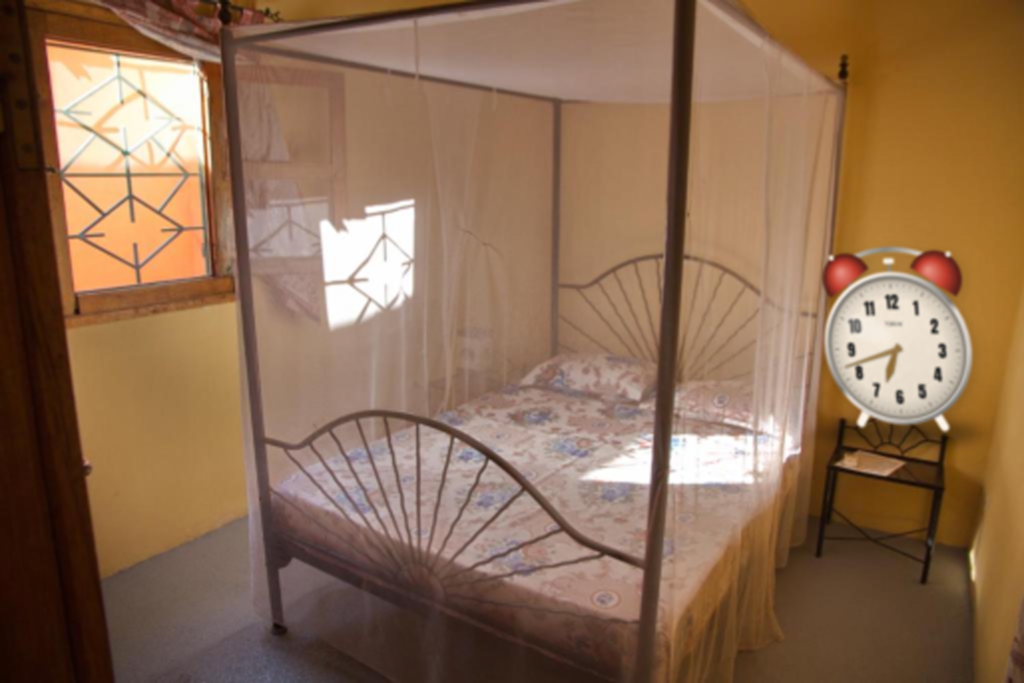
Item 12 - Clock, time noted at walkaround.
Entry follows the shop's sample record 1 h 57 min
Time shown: 6 h 42 min
